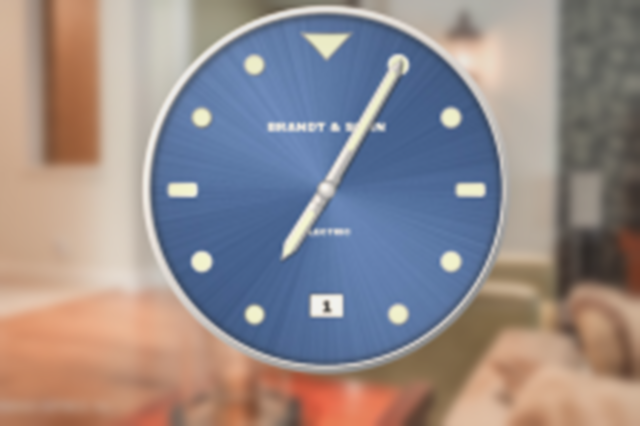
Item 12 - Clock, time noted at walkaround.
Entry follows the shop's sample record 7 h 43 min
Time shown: 7 h 05 min
